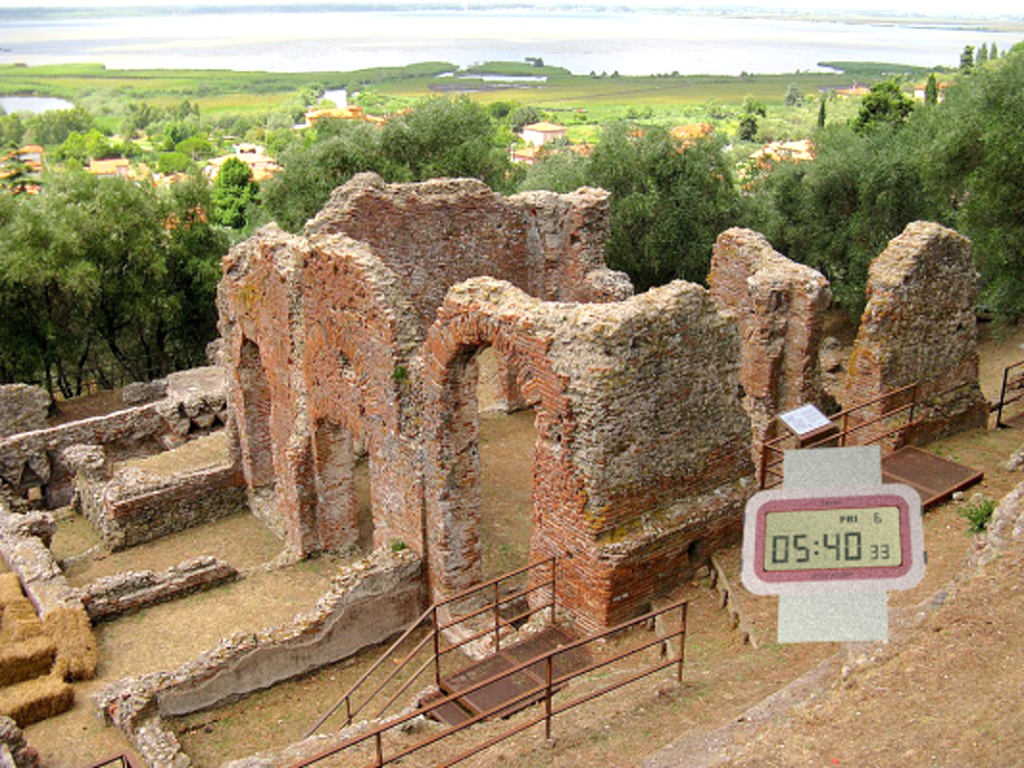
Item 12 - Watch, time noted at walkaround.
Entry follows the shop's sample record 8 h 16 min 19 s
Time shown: 5 h 40 min 33 s
